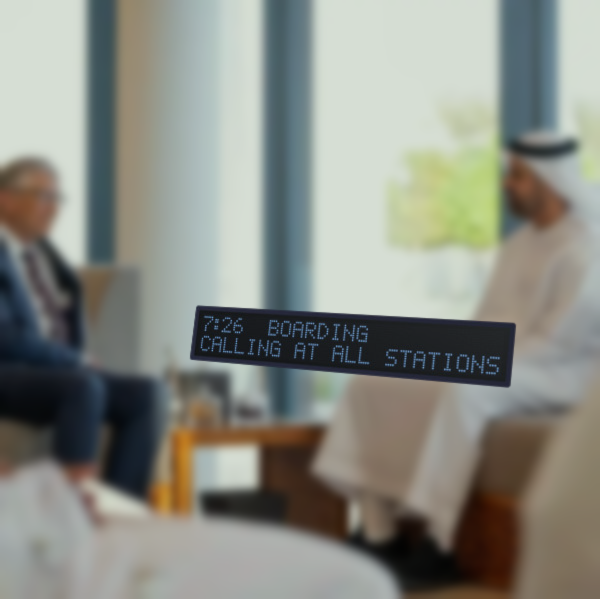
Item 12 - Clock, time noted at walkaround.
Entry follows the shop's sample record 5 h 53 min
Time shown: 7 h 26 min
